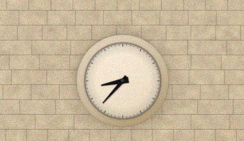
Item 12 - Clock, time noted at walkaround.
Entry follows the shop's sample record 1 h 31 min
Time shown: 8 h 37 min
